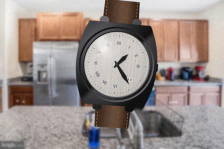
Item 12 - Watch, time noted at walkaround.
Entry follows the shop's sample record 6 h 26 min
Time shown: 1 h 24 min
